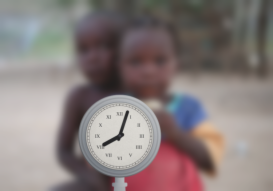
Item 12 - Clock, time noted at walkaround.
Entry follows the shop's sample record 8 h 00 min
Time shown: 8 h 03 min
